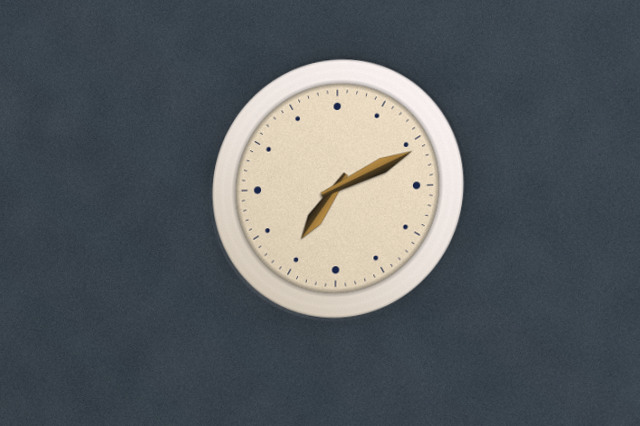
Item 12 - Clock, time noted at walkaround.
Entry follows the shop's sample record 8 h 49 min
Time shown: 7 h 11 min
